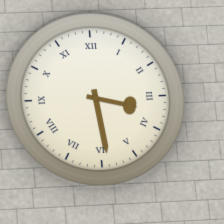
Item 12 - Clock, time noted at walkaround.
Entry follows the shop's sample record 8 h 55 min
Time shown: 3 h 29 min
